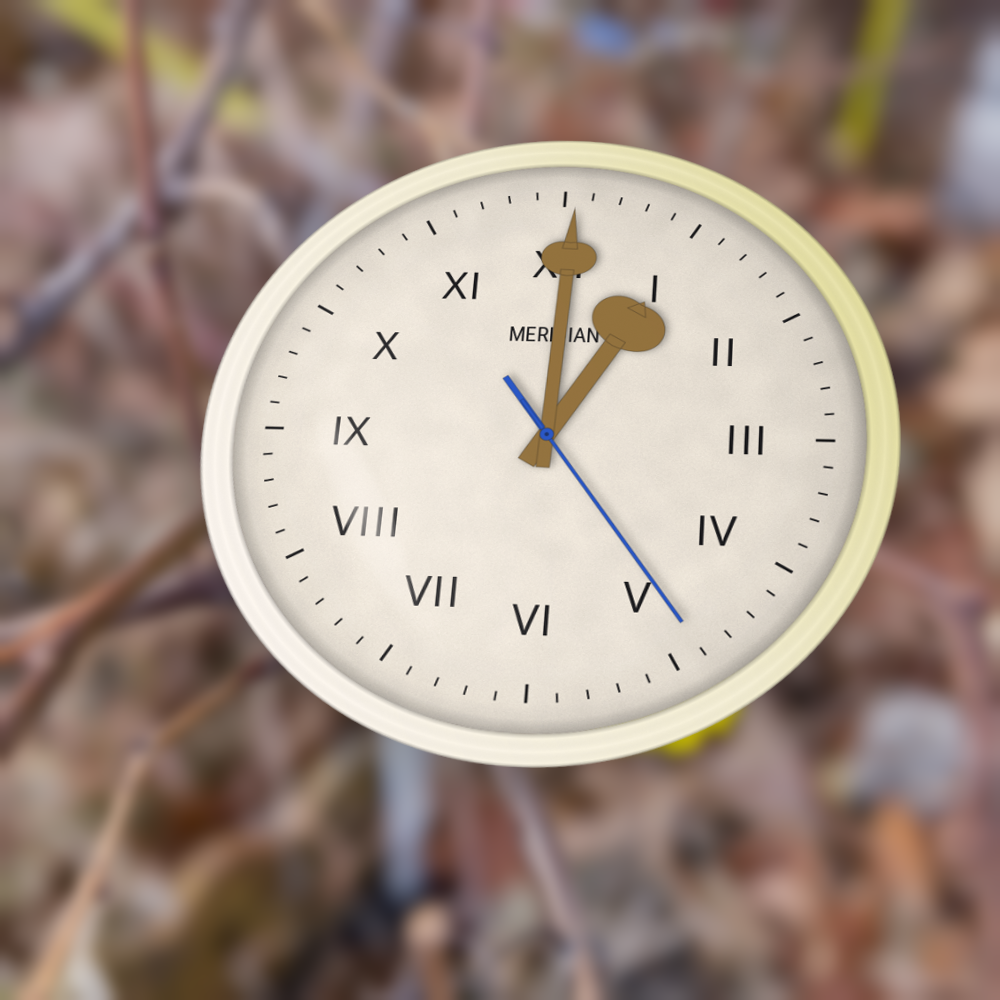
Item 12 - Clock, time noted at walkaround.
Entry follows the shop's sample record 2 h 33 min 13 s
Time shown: 1 h 00 min 24 s
